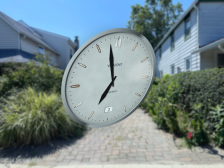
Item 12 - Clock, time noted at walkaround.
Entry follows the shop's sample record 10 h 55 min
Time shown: 6 h 58 min
